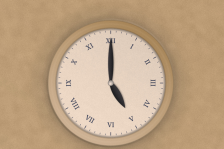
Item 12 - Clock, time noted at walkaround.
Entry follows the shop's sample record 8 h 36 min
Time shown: 5 h 00 min
